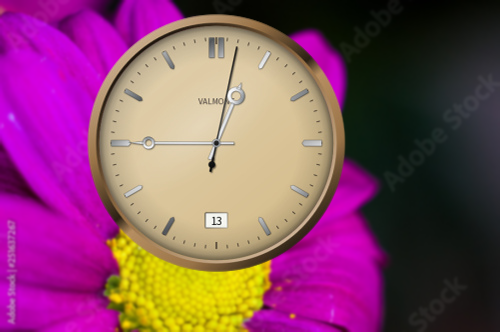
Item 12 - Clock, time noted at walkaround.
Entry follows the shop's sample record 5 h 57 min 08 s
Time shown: 12 h 45 min 02 s
